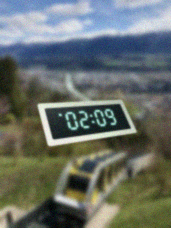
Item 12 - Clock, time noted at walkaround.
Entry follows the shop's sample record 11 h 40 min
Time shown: 2 h 09 min
